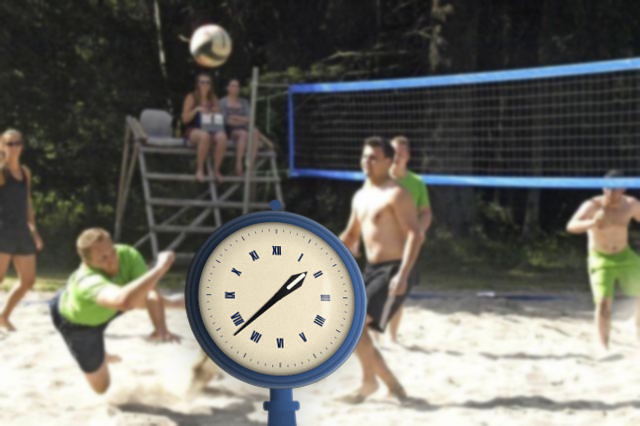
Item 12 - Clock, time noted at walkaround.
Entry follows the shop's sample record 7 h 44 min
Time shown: 1 h 38 min
